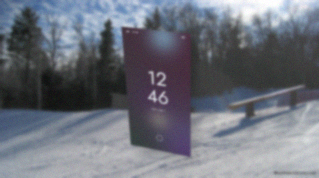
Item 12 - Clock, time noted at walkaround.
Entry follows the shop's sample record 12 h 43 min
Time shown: 12 h 46 min
